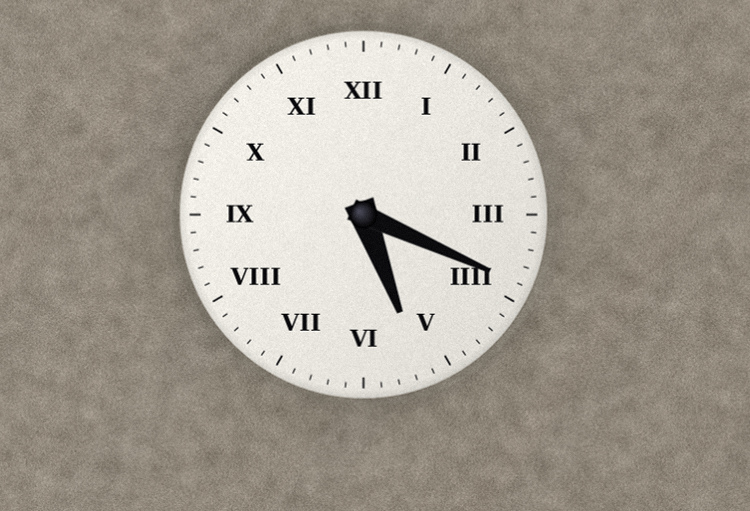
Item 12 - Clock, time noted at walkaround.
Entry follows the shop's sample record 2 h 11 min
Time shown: 5 h 19 min
